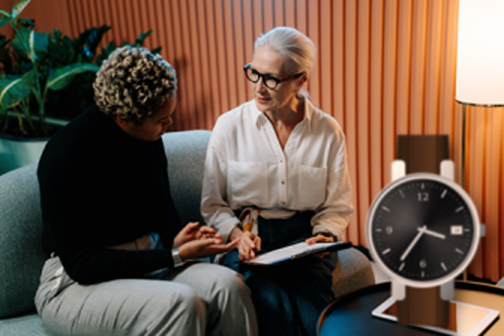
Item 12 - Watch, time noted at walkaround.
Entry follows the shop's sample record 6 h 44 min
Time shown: 3 h 36 min
